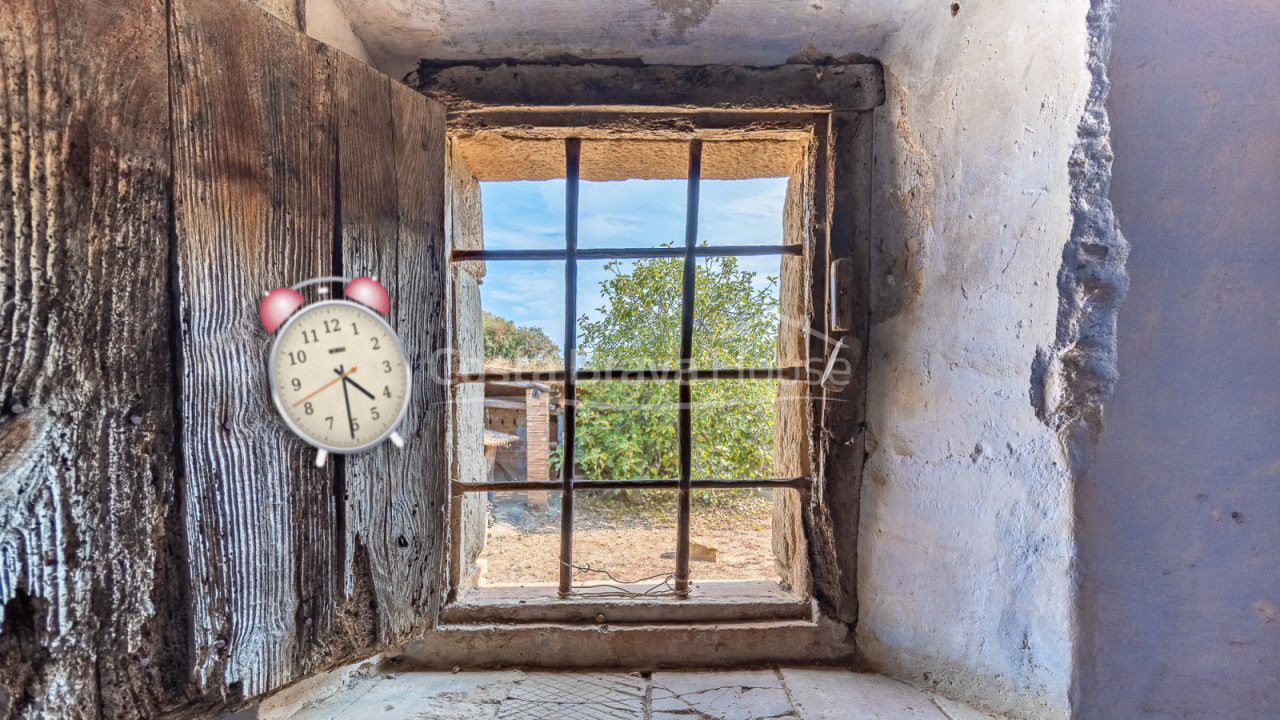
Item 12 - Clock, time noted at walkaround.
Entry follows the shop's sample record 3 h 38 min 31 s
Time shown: 4 h 30 min 42 s
